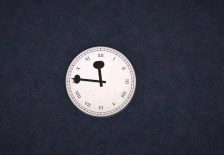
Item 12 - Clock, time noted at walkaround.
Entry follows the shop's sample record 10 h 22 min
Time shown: 11 h 46 min
